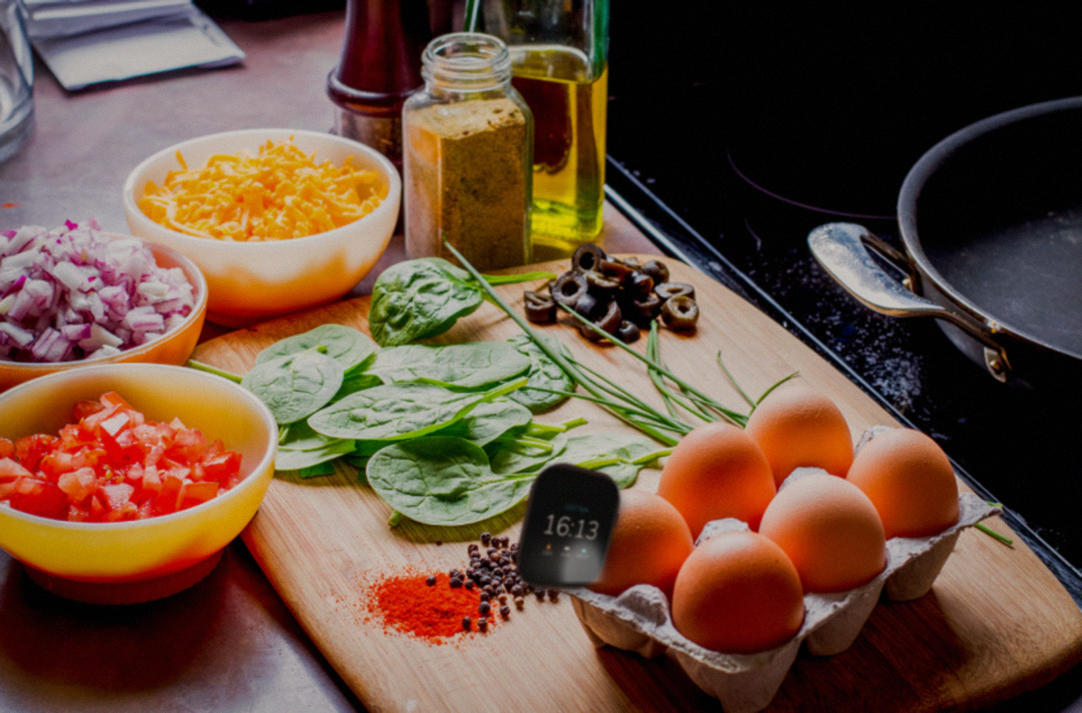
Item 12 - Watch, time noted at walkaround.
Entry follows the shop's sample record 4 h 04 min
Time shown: 16 h 13 min
